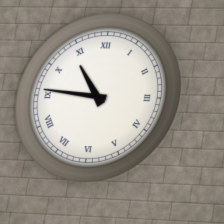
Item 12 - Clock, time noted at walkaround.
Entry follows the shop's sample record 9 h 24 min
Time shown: 10 h 46 min
